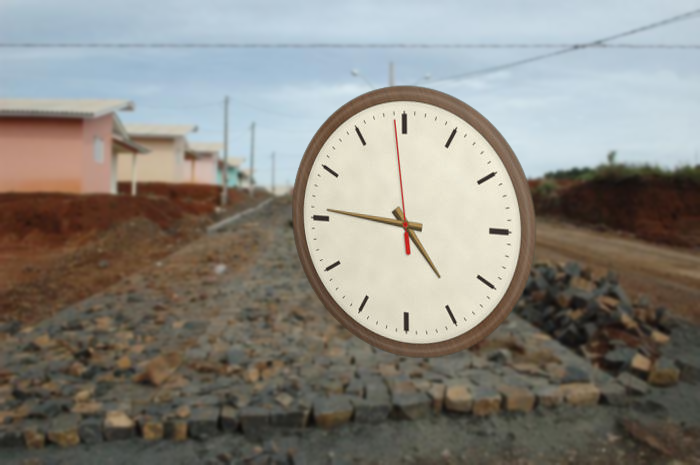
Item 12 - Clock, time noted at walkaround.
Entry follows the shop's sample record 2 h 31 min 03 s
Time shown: 4 h 45 min 59 s
